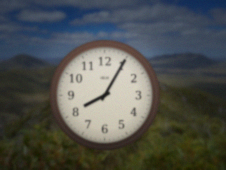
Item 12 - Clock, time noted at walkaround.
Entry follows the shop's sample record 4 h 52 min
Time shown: 8 h 05 min
